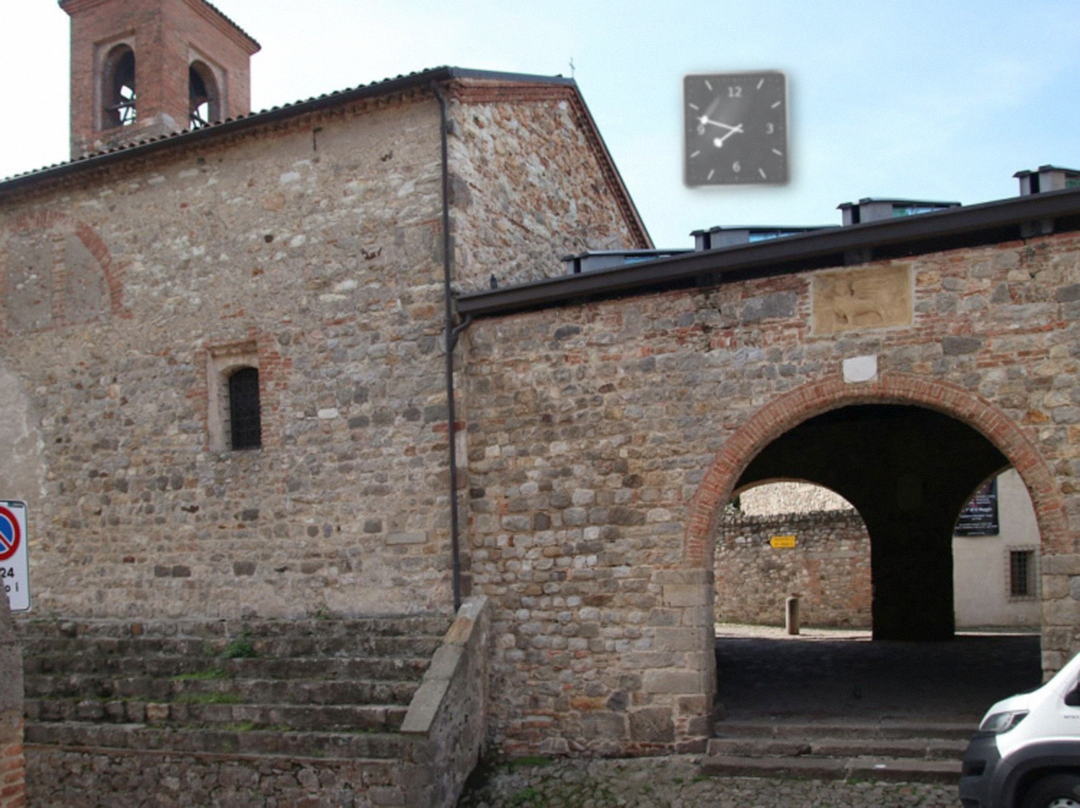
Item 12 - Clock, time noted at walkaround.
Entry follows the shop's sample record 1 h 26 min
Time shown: 7 h 48 min
